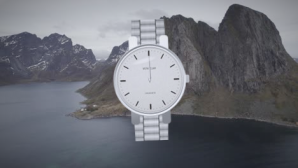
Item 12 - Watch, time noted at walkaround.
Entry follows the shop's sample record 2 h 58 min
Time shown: 12 h 00 min
